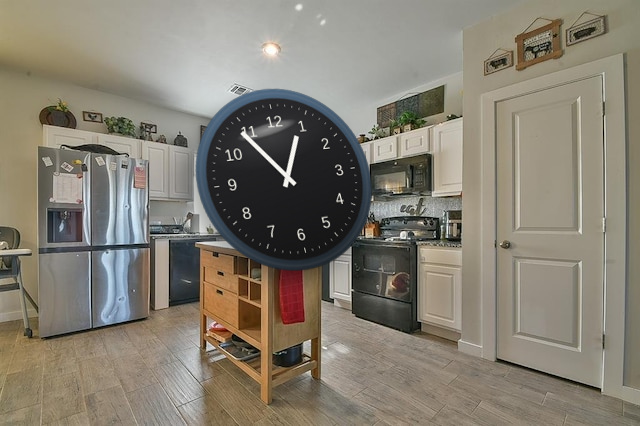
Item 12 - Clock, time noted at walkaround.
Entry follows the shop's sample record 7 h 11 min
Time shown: 12 h 54 min
